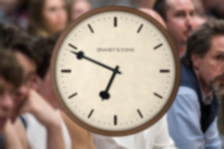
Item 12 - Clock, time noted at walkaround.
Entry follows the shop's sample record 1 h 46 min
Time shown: 6 h 49 min
